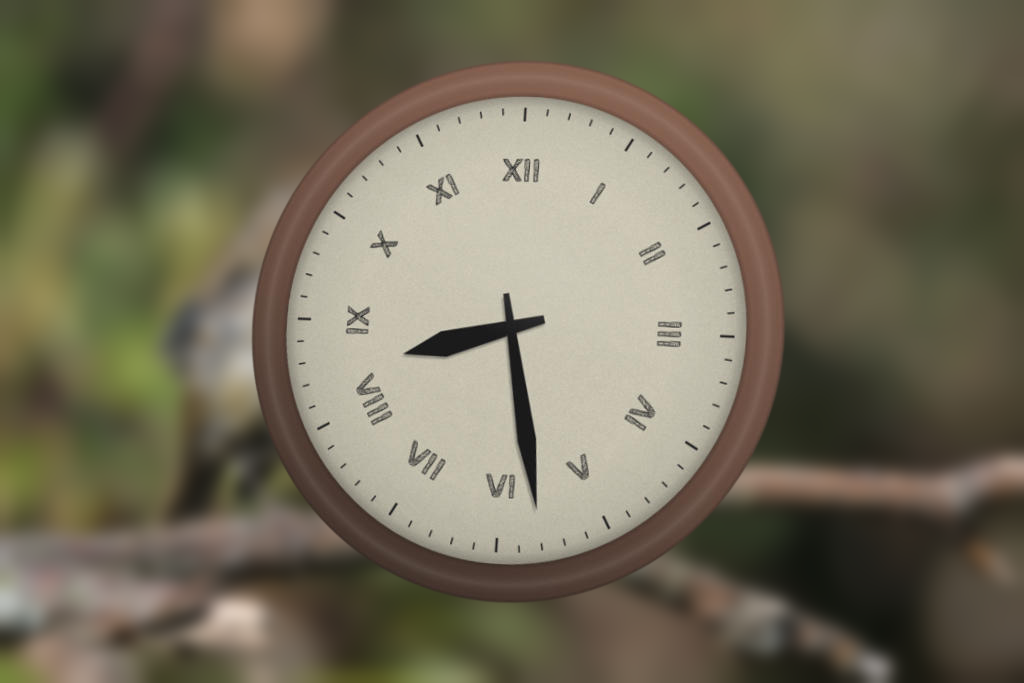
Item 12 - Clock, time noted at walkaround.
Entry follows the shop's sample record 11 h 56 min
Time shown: 8 h 28 min
